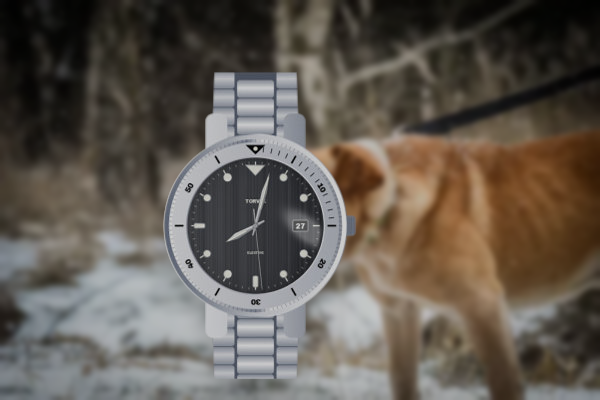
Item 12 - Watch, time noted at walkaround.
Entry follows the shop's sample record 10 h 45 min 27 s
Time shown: 8 h 02 min 29 s
